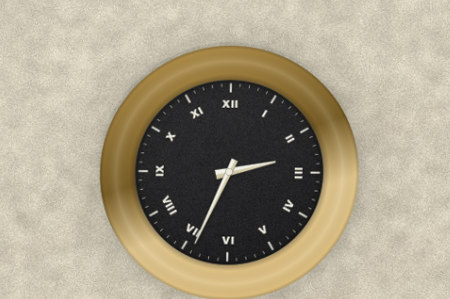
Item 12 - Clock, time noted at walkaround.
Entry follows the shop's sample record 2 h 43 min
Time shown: 2 h 34 min
